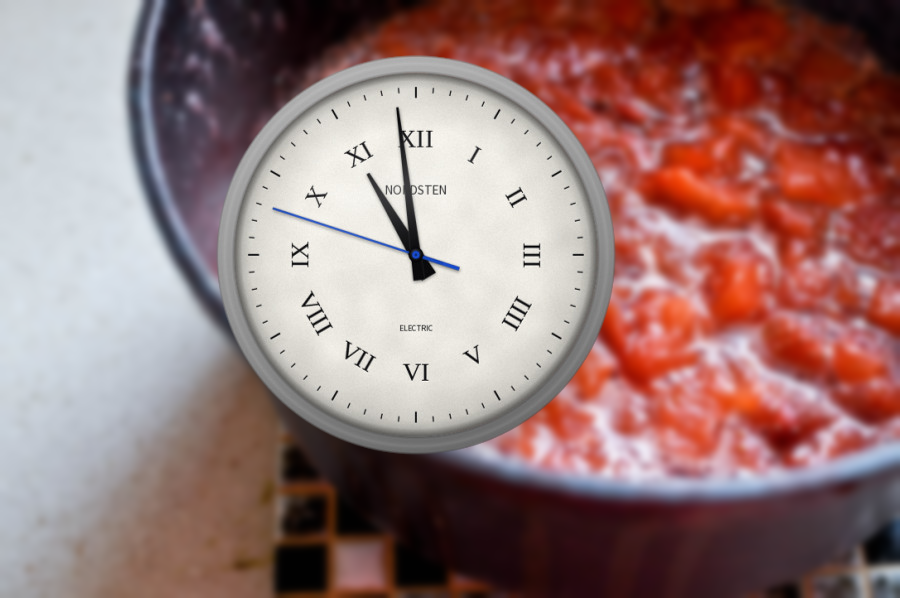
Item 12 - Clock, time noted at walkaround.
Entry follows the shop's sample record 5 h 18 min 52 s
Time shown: 10 h 58 min 48 s
